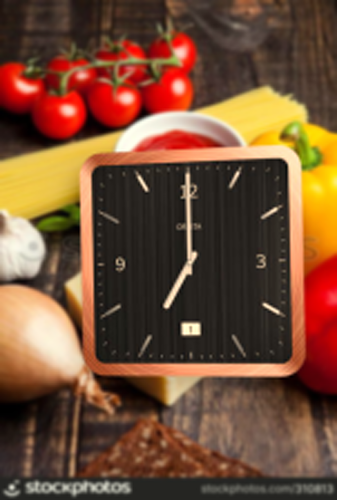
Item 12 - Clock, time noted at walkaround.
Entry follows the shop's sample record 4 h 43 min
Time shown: 7 h 00 min
